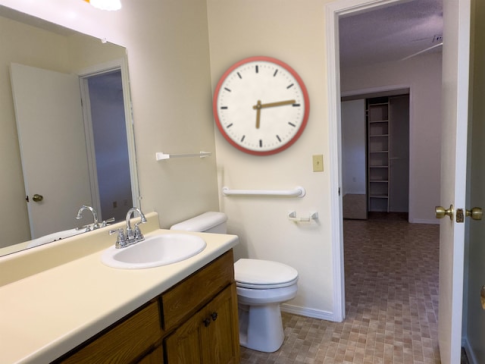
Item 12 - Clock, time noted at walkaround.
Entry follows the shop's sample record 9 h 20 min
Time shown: 6 h 14 min
